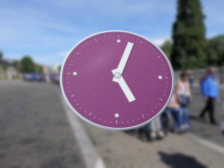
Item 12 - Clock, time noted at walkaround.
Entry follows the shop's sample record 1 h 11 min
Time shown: 5 h 03 min
